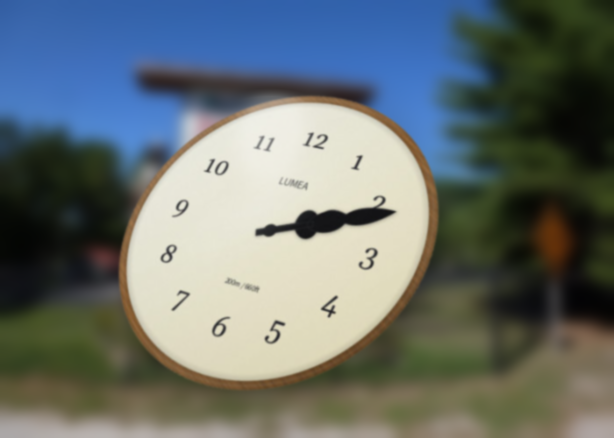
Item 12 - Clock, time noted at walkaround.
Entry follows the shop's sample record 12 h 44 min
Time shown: 2 h 11 min
